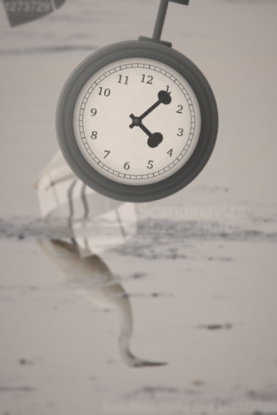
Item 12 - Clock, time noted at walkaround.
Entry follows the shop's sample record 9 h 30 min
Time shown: 4 h 06 min
